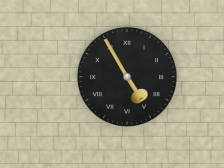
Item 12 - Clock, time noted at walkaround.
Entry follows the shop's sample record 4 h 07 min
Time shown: 4 h 55 min
